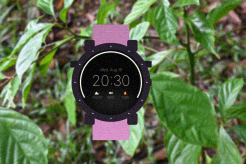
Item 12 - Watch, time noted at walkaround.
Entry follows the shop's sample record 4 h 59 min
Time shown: 20 h 30 min
